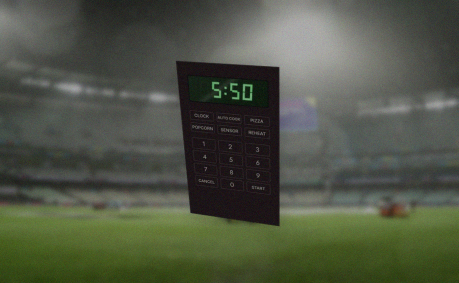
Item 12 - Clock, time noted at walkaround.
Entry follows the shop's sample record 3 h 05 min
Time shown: 5 h 50 min
